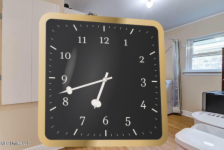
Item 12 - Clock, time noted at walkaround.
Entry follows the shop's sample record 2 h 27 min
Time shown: 6 h 42 min
